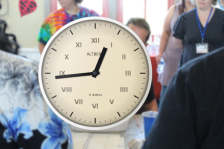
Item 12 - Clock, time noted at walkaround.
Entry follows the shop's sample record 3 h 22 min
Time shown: 12 h 44 min
